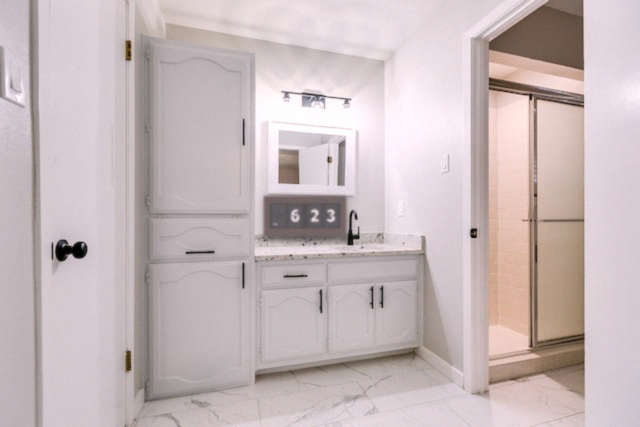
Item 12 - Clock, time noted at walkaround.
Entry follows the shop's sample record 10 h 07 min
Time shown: 6 h 23 min
